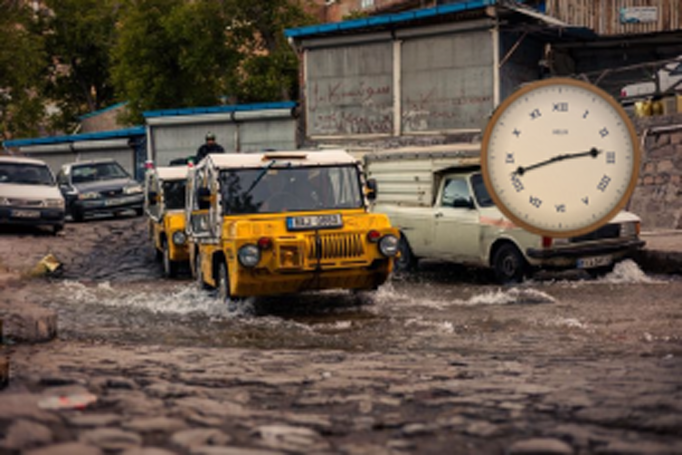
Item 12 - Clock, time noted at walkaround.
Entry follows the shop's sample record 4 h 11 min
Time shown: 2 h 42 min
